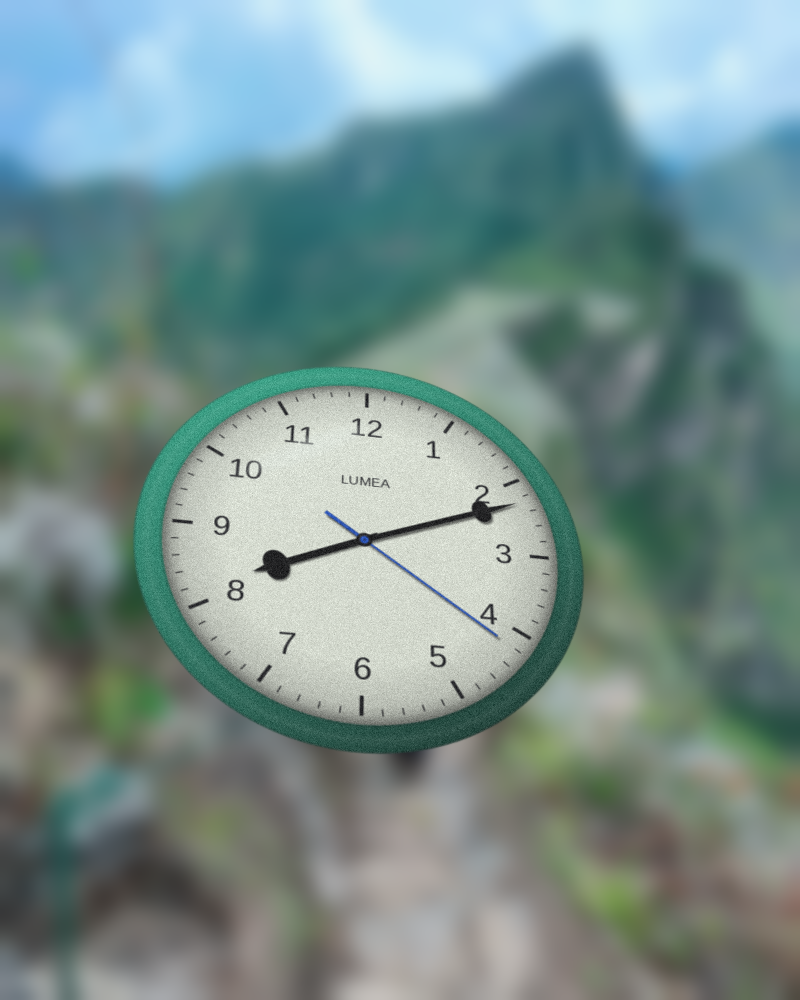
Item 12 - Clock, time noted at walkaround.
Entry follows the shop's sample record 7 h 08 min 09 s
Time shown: 8 h 11 min 21 s
